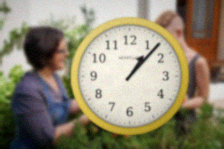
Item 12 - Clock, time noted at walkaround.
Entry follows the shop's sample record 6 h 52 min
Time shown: 1 h 07 min
